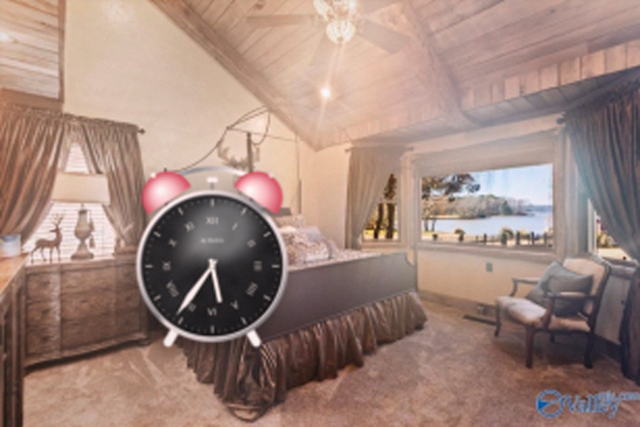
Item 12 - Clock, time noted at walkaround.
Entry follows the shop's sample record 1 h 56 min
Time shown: 5 h 36 min
